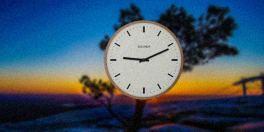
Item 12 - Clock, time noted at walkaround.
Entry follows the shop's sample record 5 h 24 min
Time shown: 9 h 11 min
